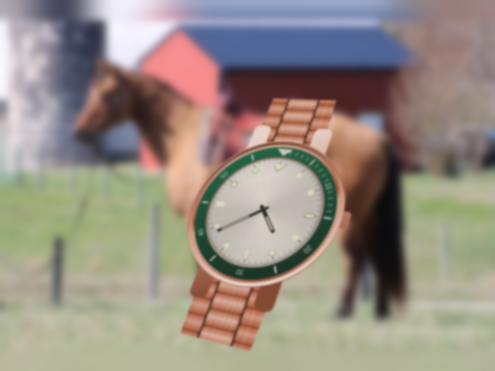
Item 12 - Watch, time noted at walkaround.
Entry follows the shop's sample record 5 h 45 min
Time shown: 4 h 39 min
